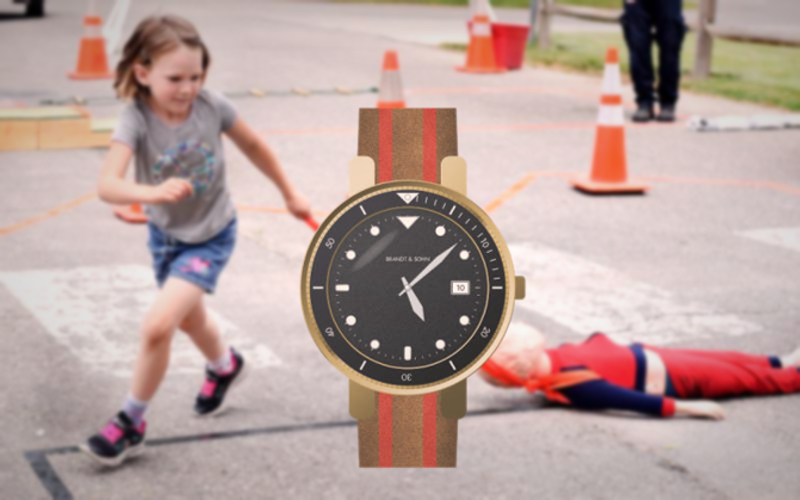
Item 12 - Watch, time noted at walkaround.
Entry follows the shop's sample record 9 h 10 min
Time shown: 5 h 08 min
